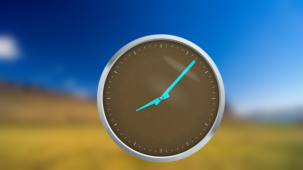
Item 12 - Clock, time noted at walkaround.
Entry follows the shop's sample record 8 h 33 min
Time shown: 8 h 07 min
